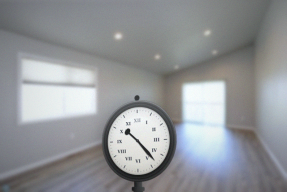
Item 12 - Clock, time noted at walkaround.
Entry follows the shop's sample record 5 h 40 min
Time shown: 10 h 23 min
